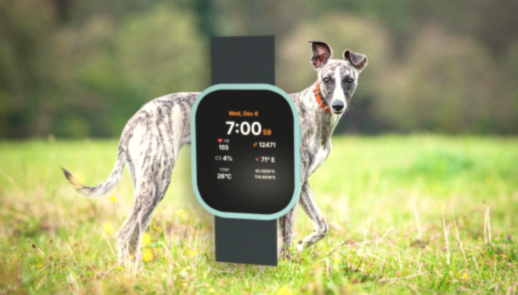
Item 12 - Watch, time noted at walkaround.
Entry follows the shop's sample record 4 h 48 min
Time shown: 7 h 00 min
